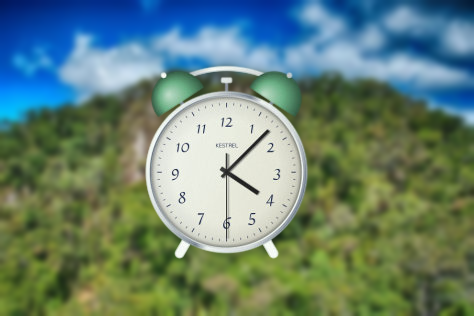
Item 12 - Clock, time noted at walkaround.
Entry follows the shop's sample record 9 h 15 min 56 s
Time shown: 4 h 07 min 30 s
